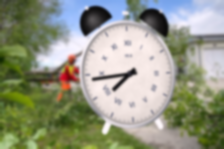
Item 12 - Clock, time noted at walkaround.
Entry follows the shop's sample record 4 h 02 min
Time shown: 7 h 44 min
